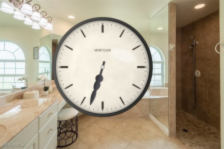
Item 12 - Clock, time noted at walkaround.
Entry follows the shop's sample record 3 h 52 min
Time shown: 6 h 33 min
